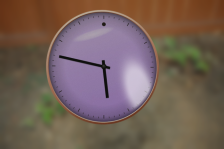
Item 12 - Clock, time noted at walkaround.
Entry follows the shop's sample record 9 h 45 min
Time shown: 5 h 47 min
